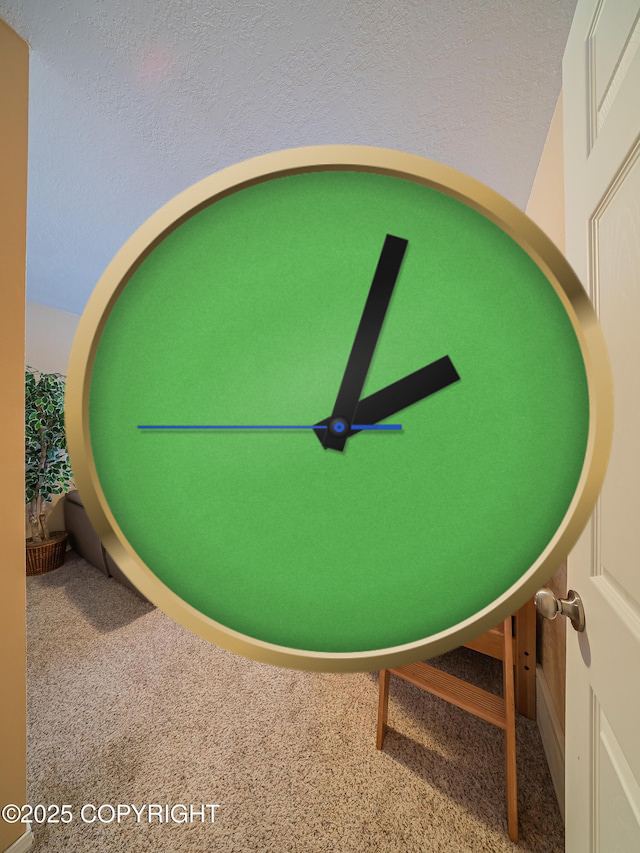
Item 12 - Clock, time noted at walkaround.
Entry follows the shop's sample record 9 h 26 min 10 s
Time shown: 2 h 02 min 45 s
